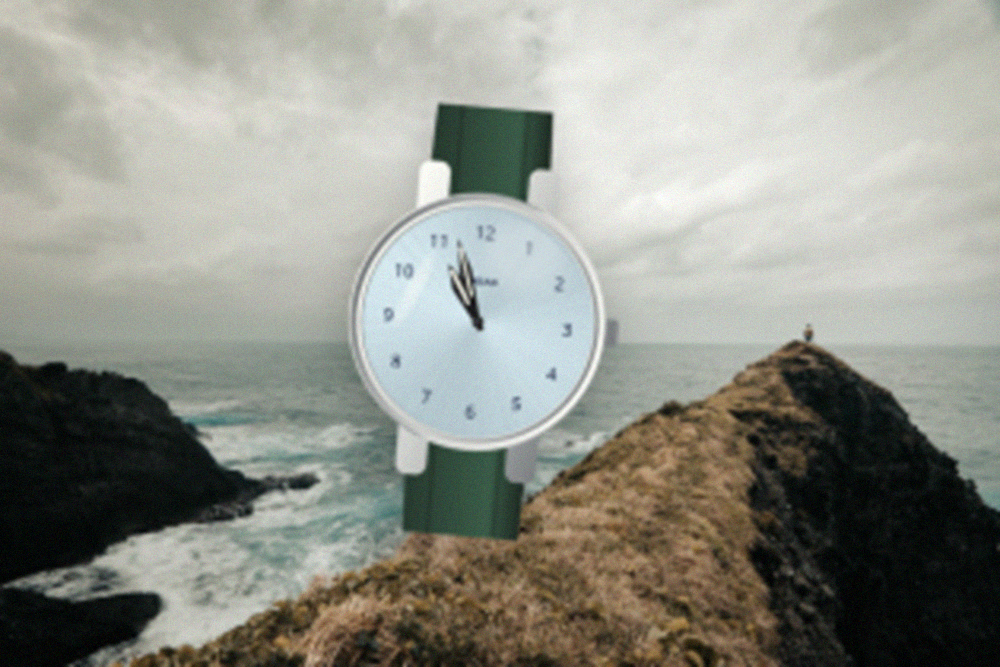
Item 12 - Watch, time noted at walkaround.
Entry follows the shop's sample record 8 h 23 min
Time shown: 10 h 57 min
